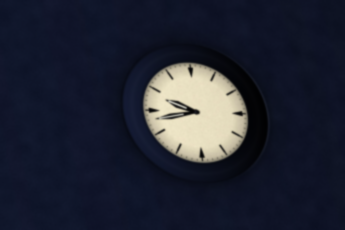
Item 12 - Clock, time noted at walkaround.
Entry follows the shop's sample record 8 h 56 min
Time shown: 9 h 43 min
